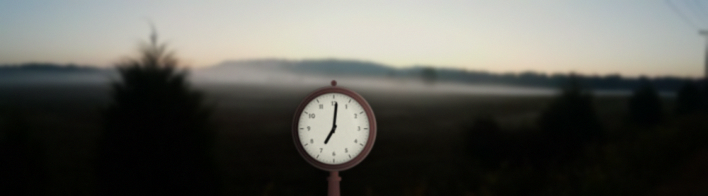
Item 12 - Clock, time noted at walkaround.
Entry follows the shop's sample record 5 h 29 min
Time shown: 7 h 01 min
